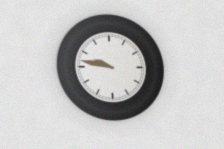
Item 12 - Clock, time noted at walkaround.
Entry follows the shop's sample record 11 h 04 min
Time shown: 9 h 47 min
